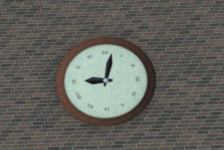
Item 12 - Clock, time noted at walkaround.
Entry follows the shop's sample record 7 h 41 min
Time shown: 9 h 02 min
